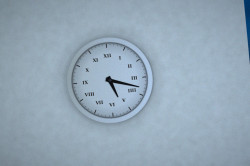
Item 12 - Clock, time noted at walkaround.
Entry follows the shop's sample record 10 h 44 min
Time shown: 5 h 18 min
